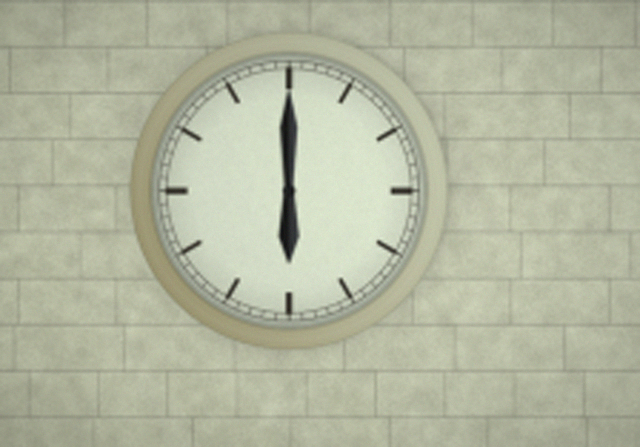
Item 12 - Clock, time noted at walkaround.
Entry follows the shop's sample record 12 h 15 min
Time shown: 6 h 00 min
